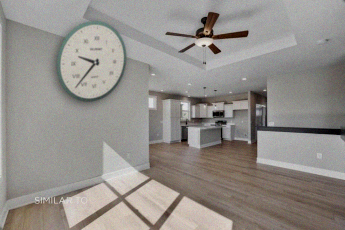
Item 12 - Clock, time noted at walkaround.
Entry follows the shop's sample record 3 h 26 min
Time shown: 9 h 37 min
